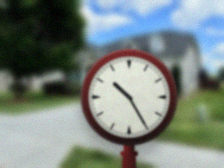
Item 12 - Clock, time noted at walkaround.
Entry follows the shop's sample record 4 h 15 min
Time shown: 10 h 25 min
